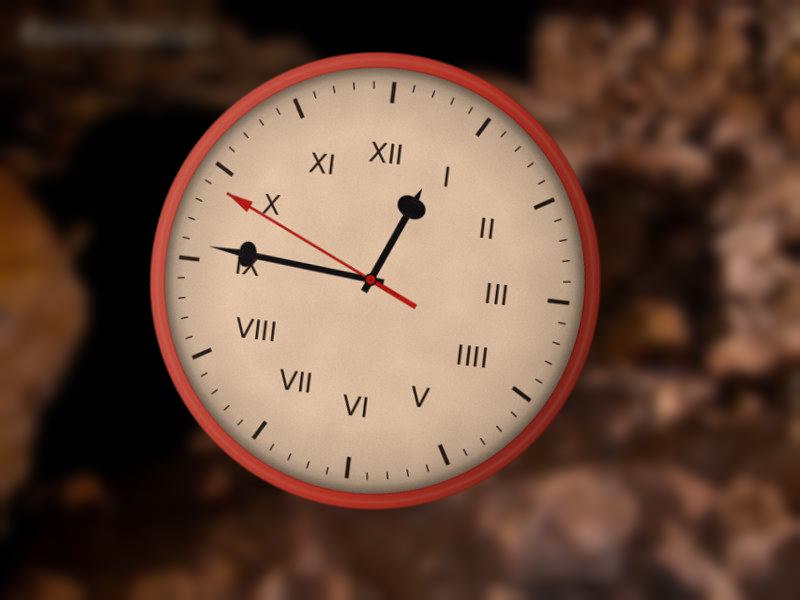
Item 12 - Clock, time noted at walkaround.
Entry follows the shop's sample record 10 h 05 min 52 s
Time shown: 12 h 45 min 49 s
